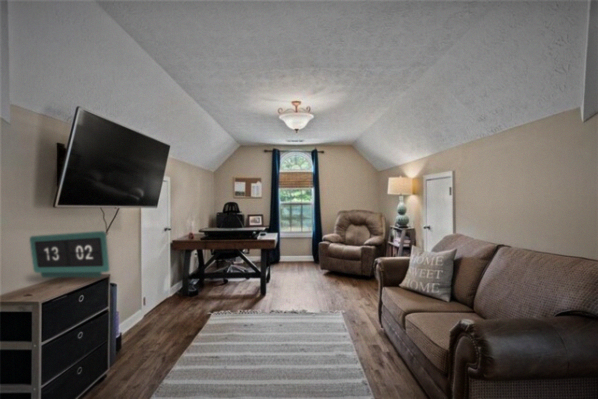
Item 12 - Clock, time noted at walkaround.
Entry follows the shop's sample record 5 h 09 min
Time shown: 13 h 02 min
